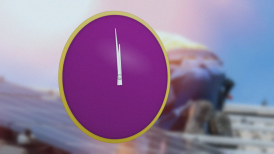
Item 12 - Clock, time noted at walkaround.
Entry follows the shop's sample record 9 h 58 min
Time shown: 11 h 59 min
